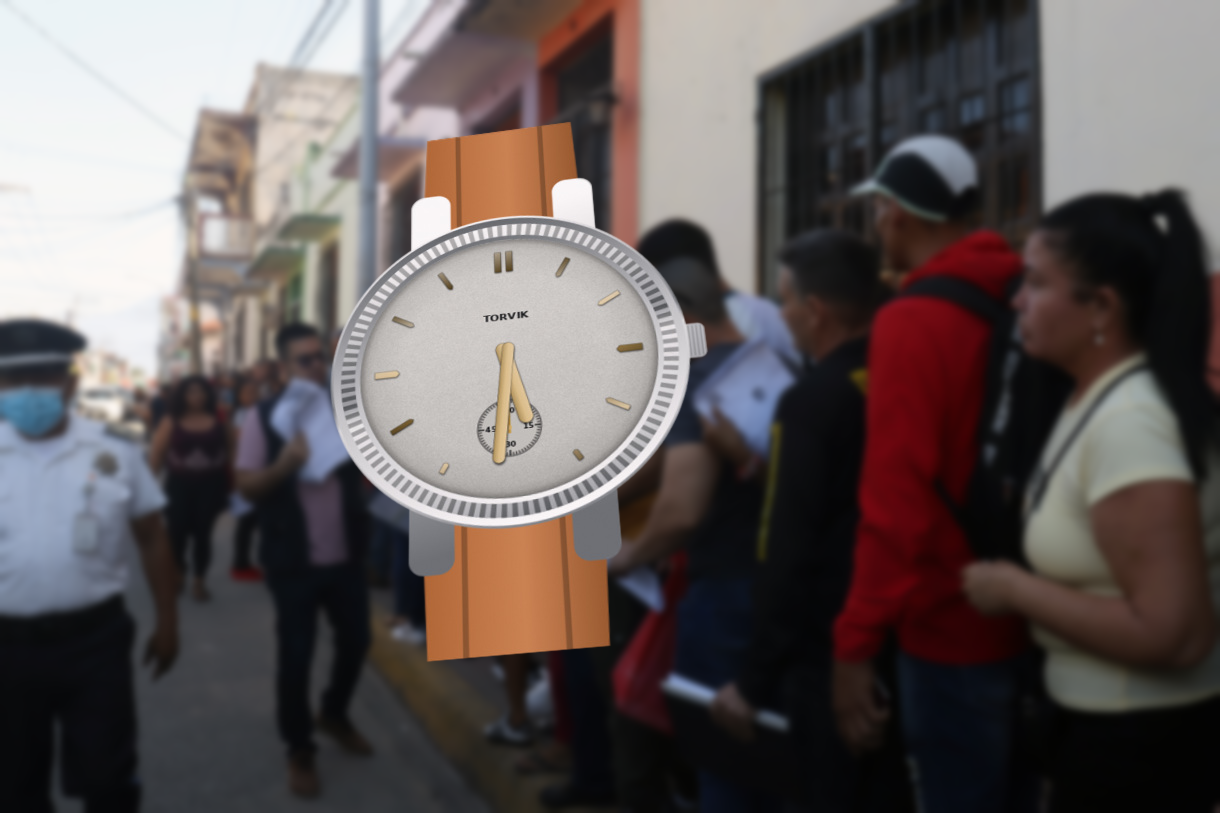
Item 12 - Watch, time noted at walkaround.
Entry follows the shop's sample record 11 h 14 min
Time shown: 5 h 31 min
